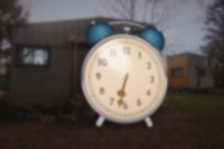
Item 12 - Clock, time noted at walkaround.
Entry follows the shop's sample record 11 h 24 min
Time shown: 6 h 32 min
